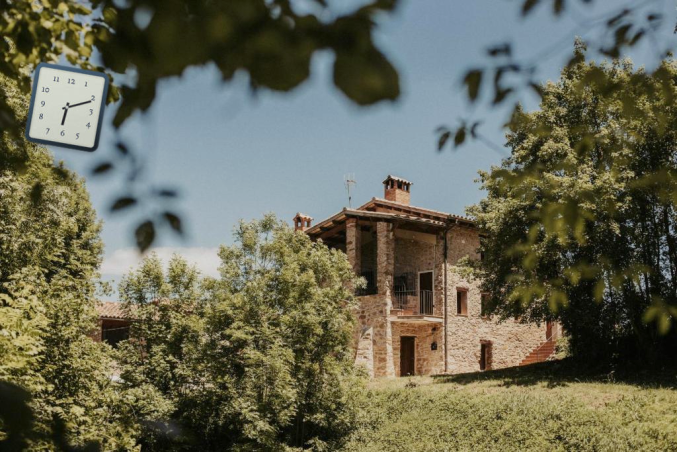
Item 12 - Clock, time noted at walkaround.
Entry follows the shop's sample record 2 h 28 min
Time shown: 6 h 11 min
